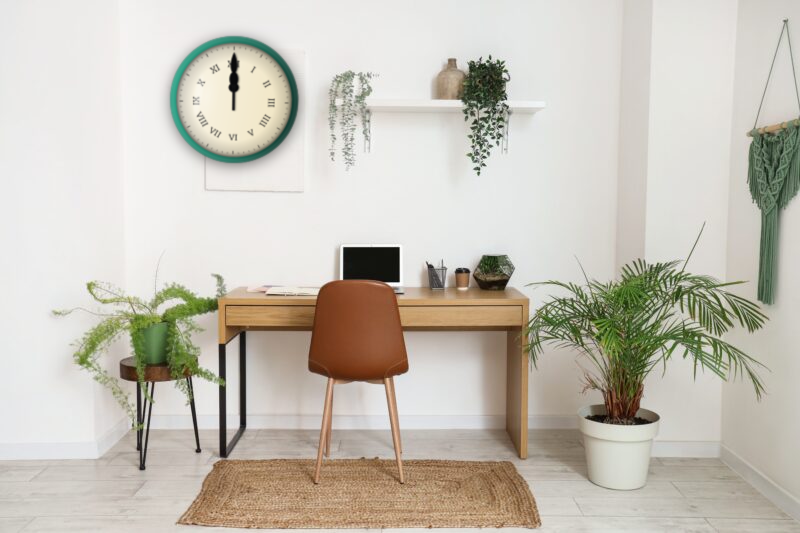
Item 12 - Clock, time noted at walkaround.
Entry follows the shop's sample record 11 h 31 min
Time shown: 12 h 00 min
